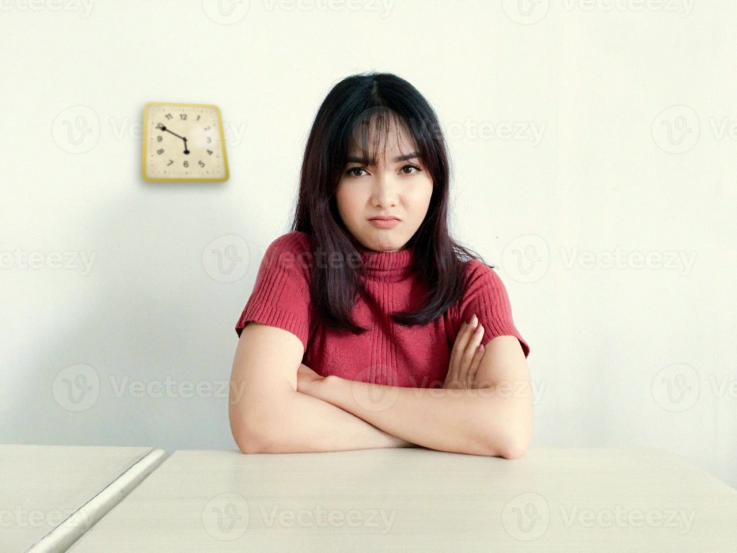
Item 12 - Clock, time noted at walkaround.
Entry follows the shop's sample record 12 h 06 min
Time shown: 5 h 50 min
